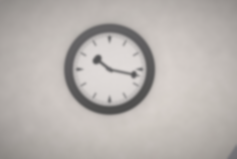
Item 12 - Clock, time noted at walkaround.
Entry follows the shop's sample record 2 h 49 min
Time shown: 10 h 17 min
